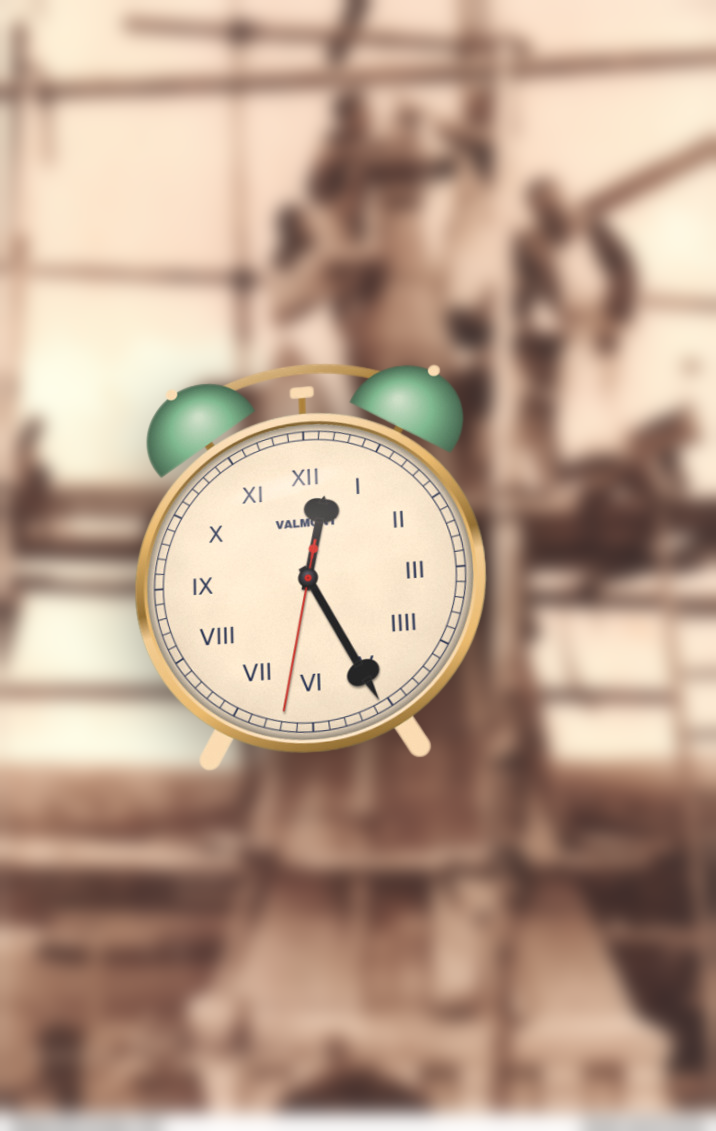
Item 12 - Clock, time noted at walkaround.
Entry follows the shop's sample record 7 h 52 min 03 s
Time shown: 12 h 25 min 32 s
